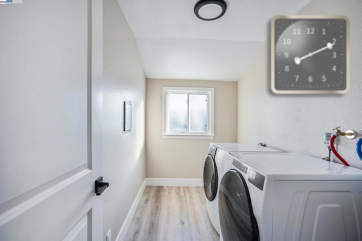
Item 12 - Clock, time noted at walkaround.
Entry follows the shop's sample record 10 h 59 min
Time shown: 8 h 11 min
